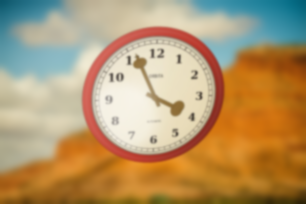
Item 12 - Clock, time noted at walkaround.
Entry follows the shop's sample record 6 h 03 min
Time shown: 3 h 56 min
